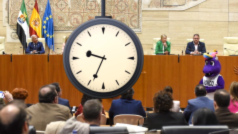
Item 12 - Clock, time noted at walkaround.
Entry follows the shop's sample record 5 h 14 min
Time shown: 9 h 34 min
